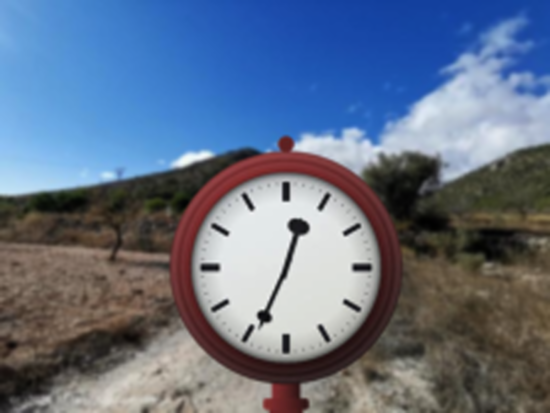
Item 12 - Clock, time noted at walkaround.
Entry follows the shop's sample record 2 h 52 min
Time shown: 12 h 34 min
